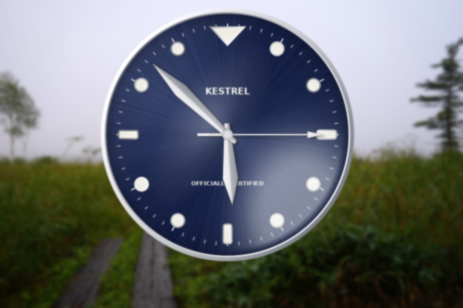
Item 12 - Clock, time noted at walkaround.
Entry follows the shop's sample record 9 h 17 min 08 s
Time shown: 5 h 52 min 15 s
